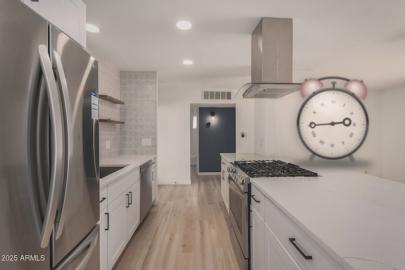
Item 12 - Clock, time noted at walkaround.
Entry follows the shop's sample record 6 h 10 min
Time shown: 2 h 44 min
